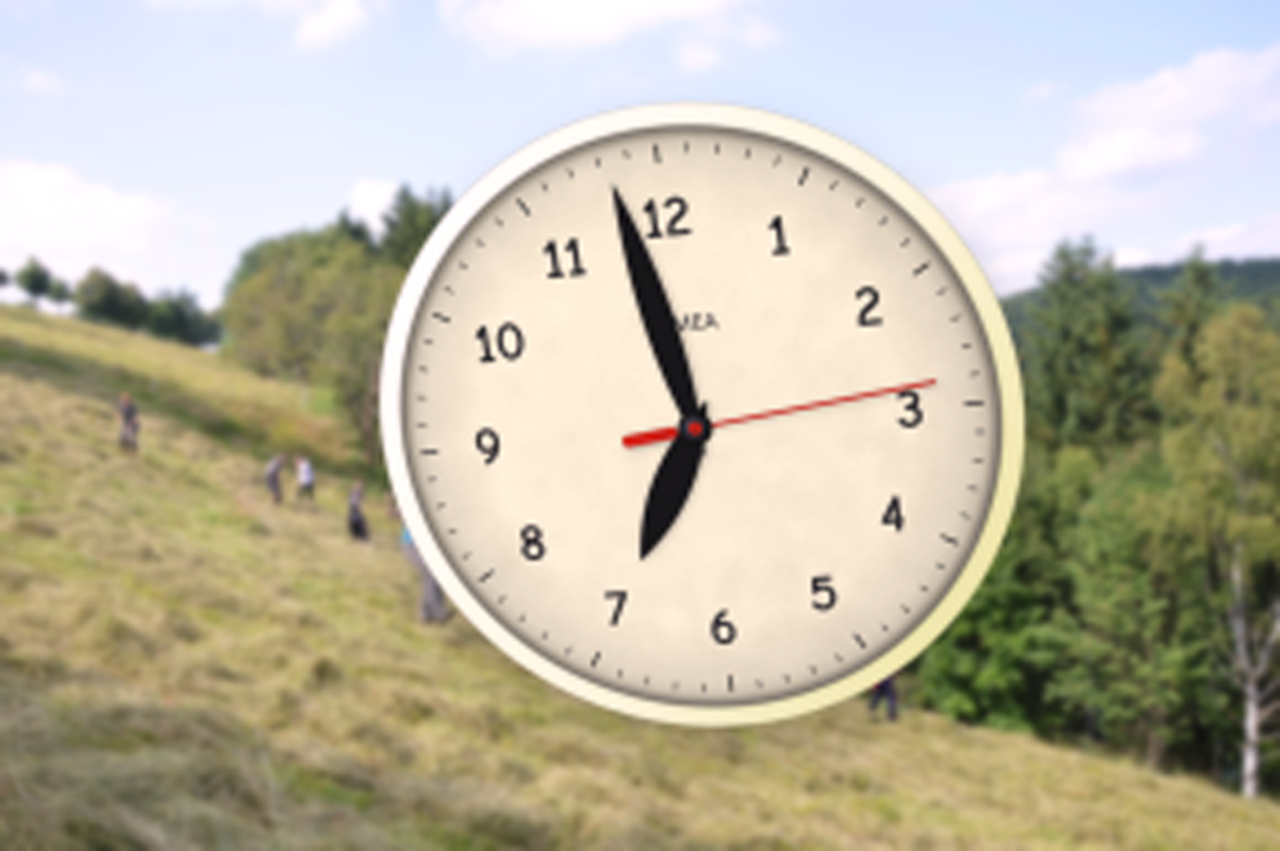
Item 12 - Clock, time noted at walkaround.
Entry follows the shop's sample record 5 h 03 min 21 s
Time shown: 6 h 58 min 14 s
